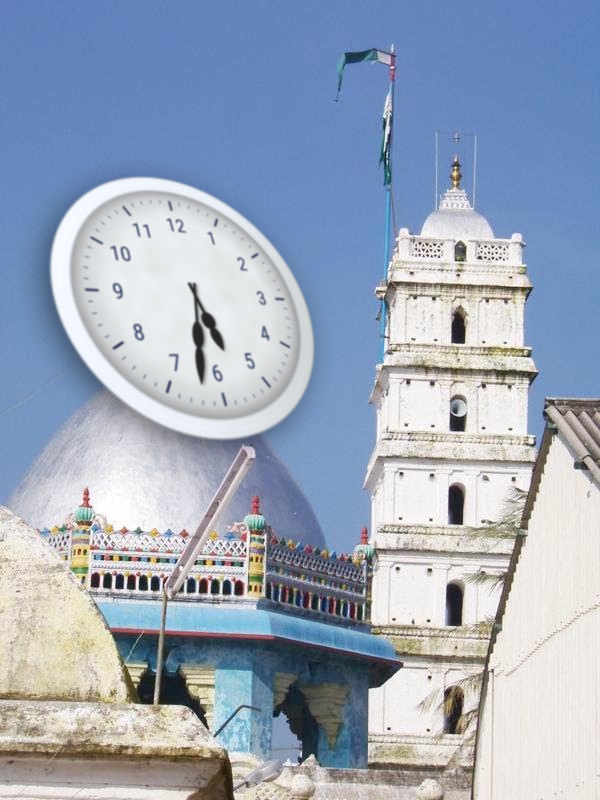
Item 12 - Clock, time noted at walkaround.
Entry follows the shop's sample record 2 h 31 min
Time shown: 5 h 32 min
